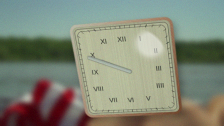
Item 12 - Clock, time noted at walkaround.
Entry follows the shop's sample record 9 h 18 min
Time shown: 9 h 49 min
